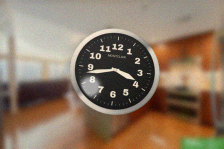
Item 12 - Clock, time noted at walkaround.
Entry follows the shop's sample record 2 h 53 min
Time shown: 3 h 43 min
